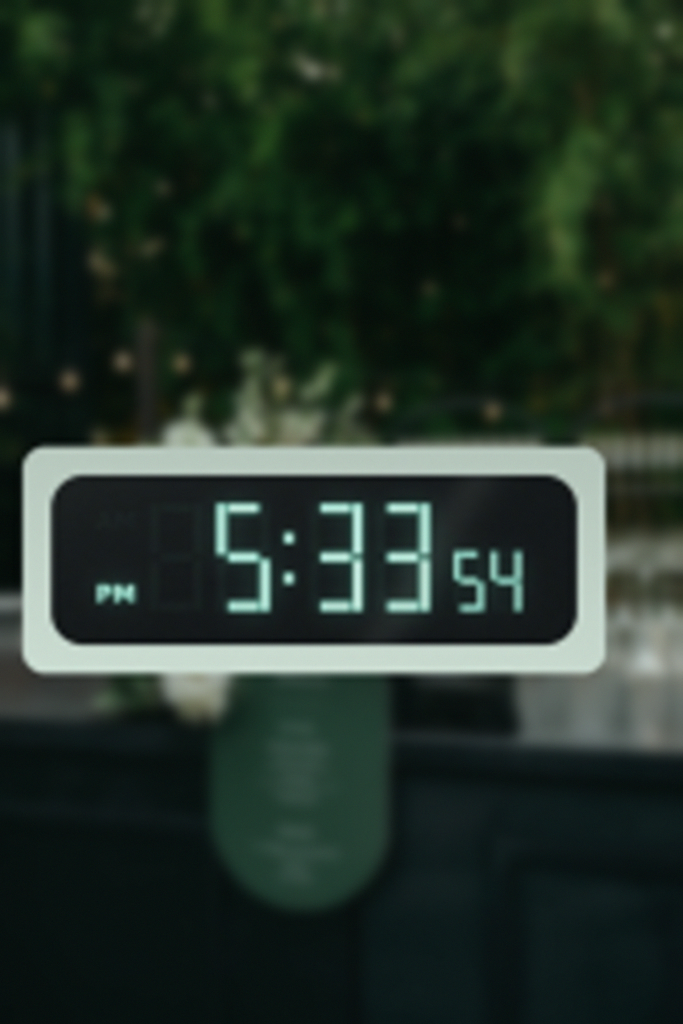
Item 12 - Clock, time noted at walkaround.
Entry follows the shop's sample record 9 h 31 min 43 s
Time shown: 5 h 33 min 54 s
